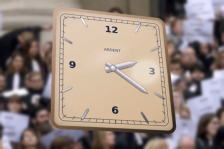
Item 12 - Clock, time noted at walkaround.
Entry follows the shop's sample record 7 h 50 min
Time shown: 2 h 21 min
